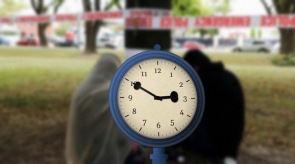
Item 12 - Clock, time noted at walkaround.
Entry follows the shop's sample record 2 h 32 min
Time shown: 2 h 50 min
